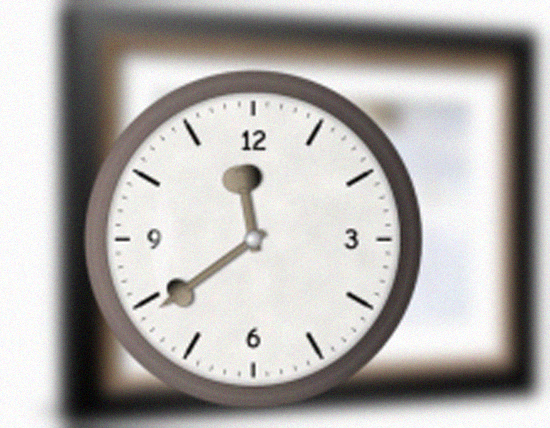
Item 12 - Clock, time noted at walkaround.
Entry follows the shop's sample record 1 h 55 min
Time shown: 11 h 39 min
